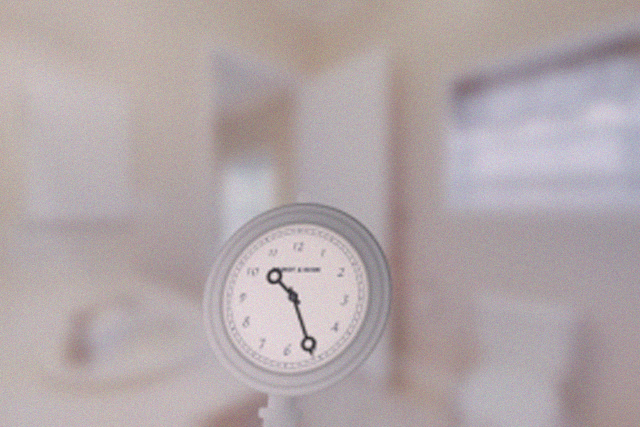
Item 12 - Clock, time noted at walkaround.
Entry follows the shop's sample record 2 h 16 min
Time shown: 10 h 26 min
